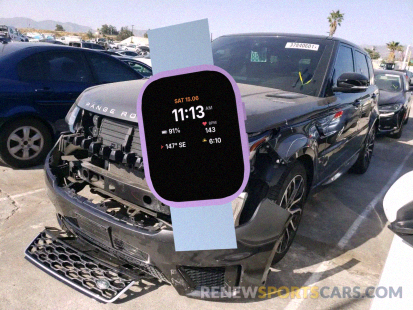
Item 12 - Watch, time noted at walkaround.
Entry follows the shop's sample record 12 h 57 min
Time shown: 11 h 13 min
